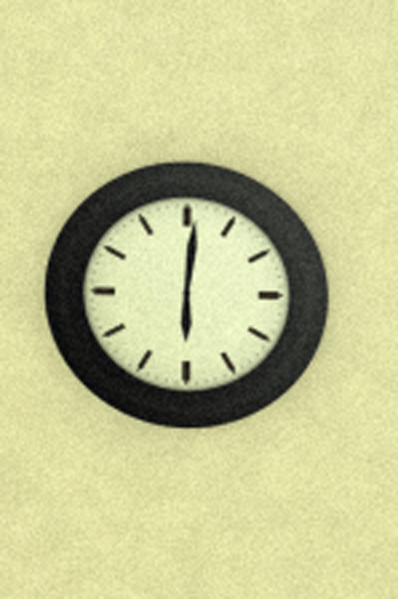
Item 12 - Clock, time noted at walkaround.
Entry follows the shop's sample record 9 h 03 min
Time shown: 6 h 01 min
